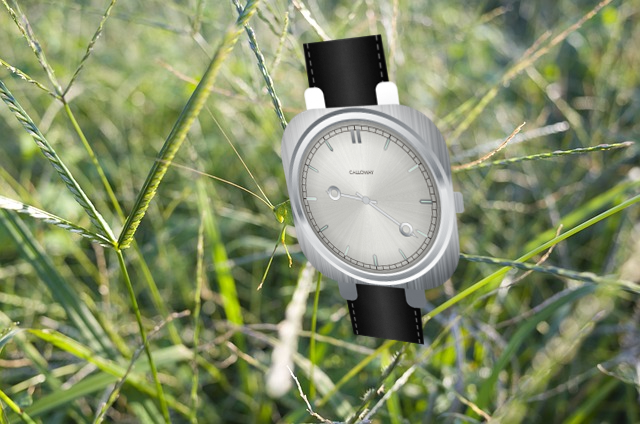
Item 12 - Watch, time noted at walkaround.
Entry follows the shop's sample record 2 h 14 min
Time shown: 9 h 21 min
